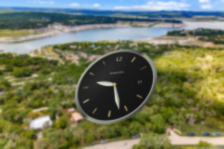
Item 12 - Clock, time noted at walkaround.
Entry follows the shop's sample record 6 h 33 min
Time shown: 9 h 27 min
